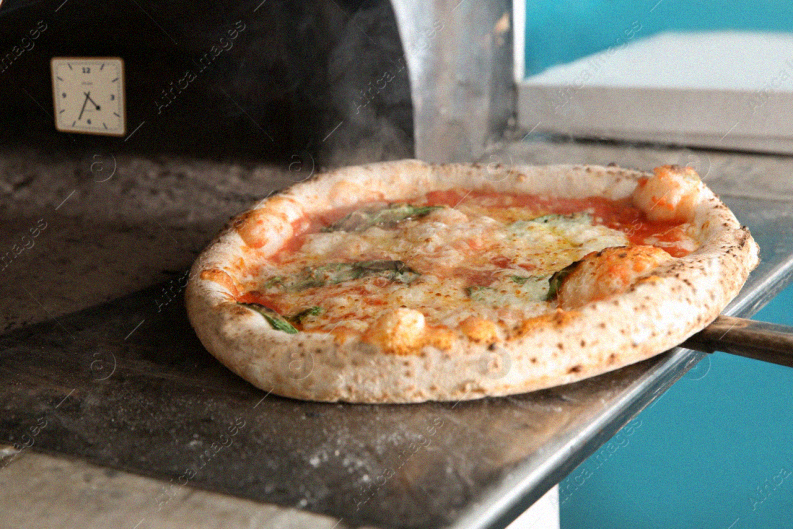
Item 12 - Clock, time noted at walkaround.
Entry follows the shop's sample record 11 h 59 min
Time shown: 4 h 34 min
